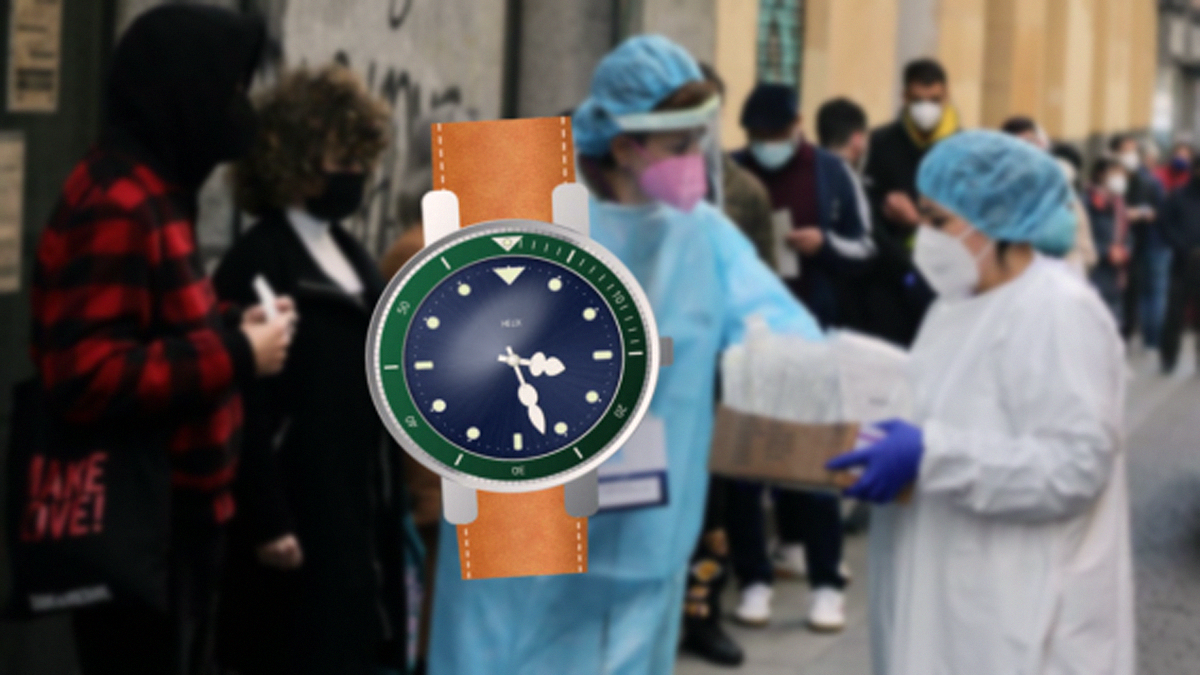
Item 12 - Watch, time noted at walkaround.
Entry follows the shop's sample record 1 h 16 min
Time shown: 3 h 27 min
